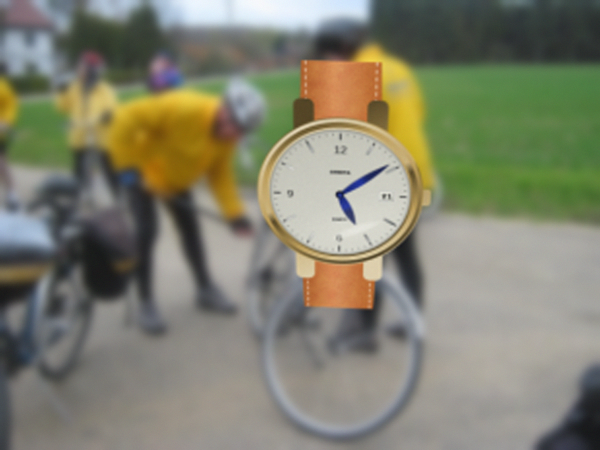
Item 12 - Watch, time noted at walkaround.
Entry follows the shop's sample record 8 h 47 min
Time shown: 5 h 09 min
